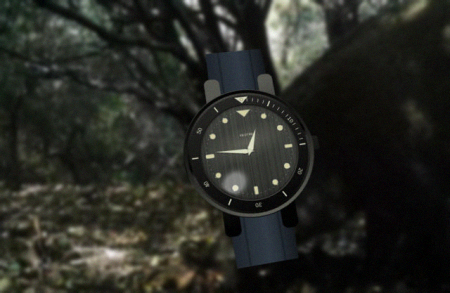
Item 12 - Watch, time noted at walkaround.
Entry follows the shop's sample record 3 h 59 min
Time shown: 12 h 46 min
